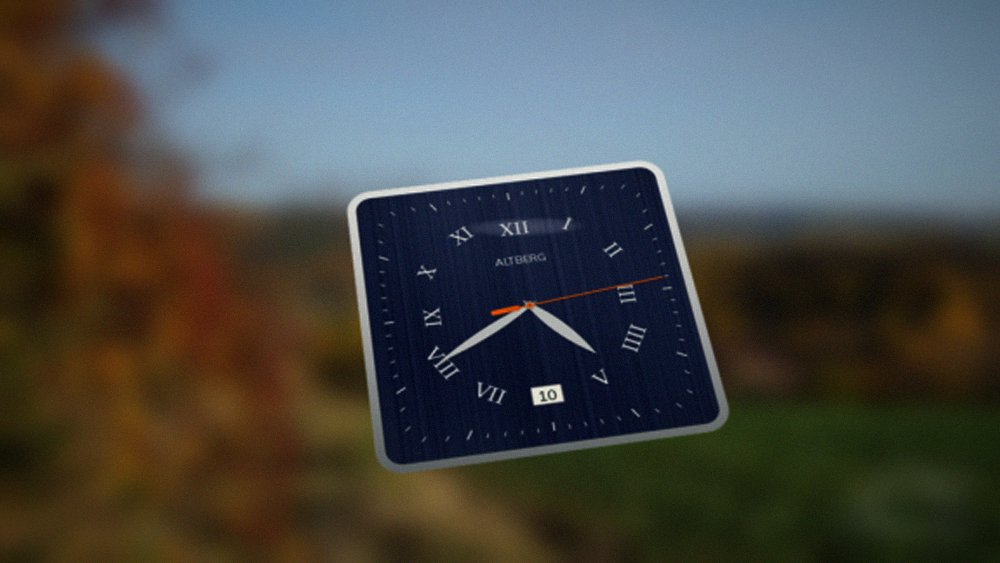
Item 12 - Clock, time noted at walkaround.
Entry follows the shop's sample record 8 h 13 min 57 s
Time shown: 4 h 40 min 14 s
